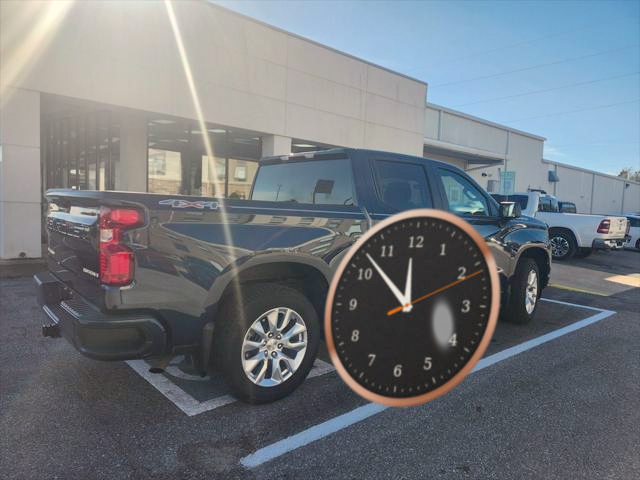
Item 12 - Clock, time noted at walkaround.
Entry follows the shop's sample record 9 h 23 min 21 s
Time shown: 11 h 52 min 11 s
